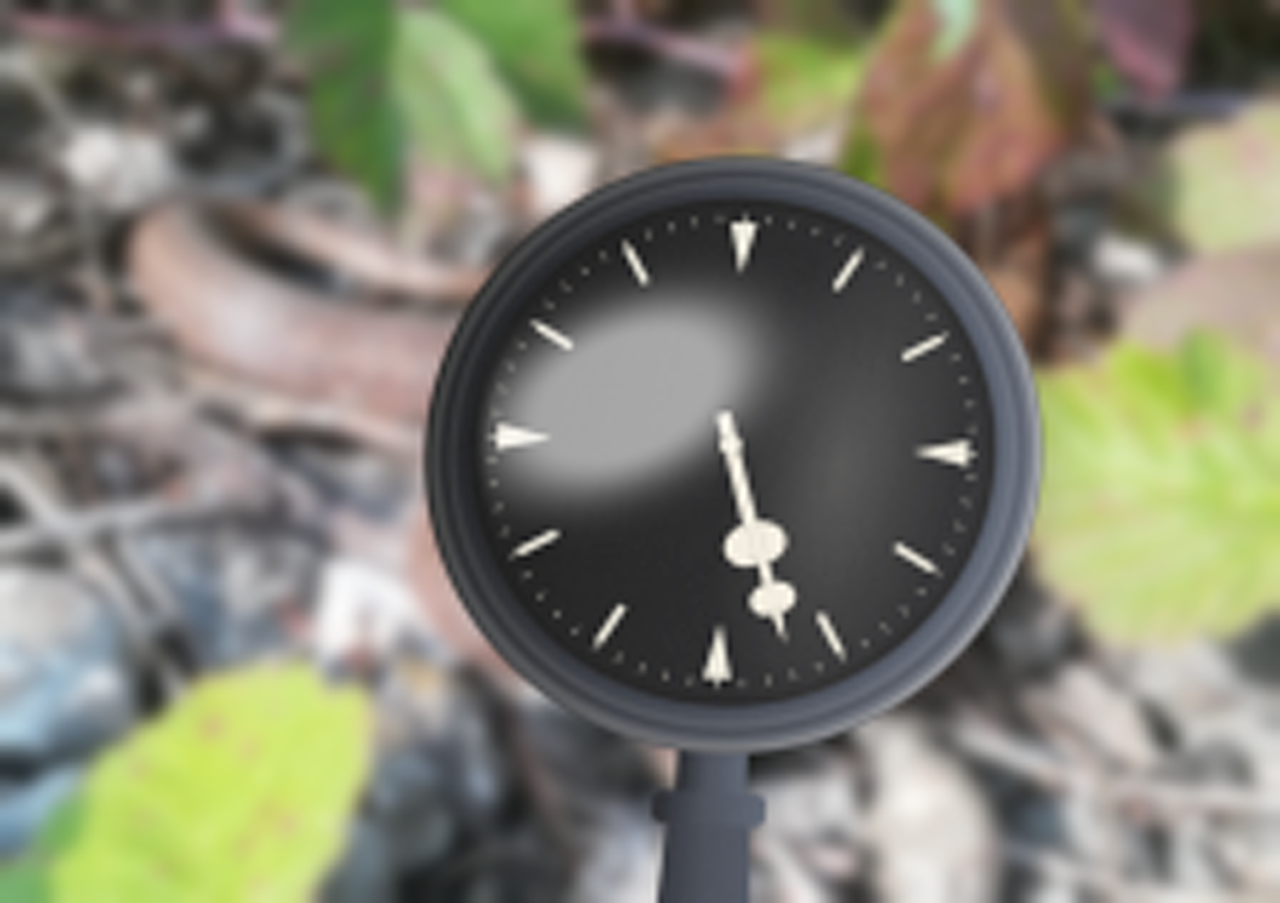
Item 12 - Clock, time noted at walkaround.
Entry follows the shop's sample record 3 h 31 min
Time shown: 5 h 27 min
